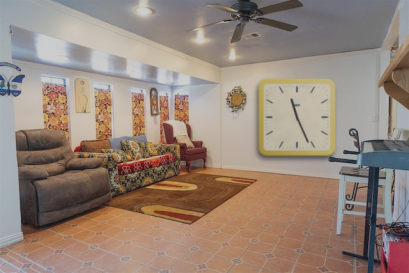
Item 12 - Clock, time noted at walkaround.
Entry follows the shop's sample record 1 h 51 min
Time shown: 11 h 26 min
